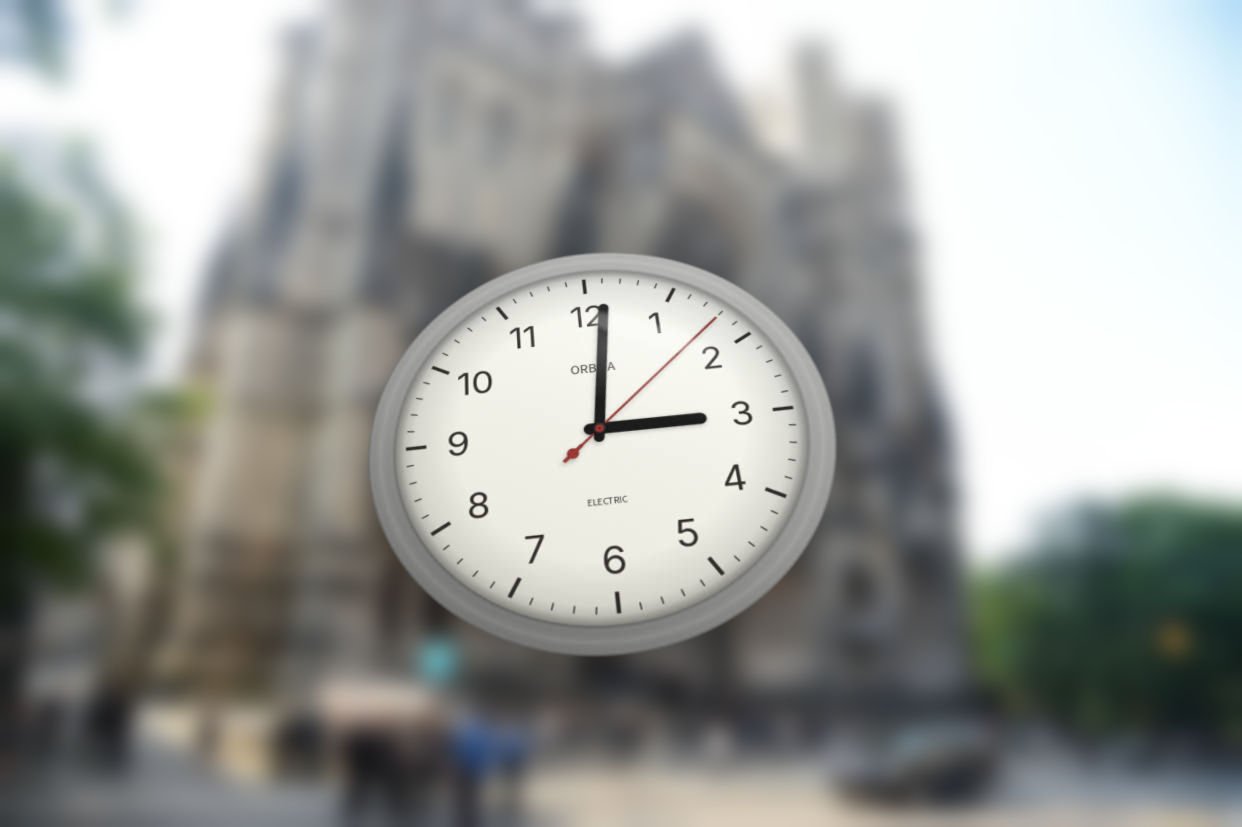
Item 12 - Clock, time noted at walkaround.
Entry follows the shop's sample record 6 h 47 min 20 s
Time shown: 3 h 01 min 08 s
